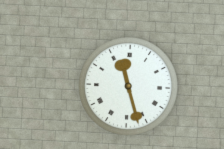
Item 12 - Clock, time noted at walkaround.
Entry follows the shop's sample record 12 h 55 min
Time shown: 11 h 27 min
